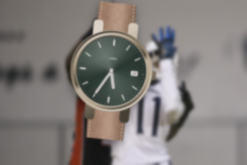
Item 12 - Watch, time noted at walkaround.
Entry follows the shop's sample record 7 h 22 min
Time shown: 5 h 35 min
